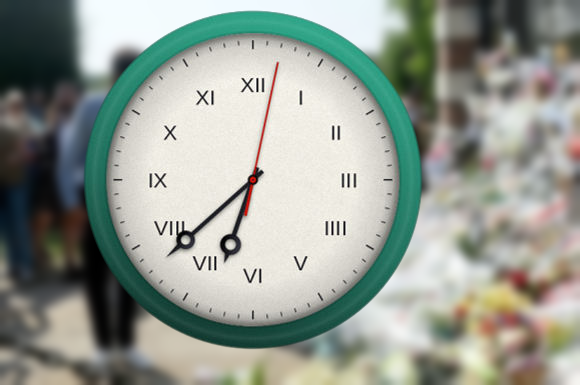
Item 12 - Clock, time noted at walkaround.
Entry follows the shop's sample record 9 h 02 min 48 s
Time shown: 6 h 38 min 02 s
